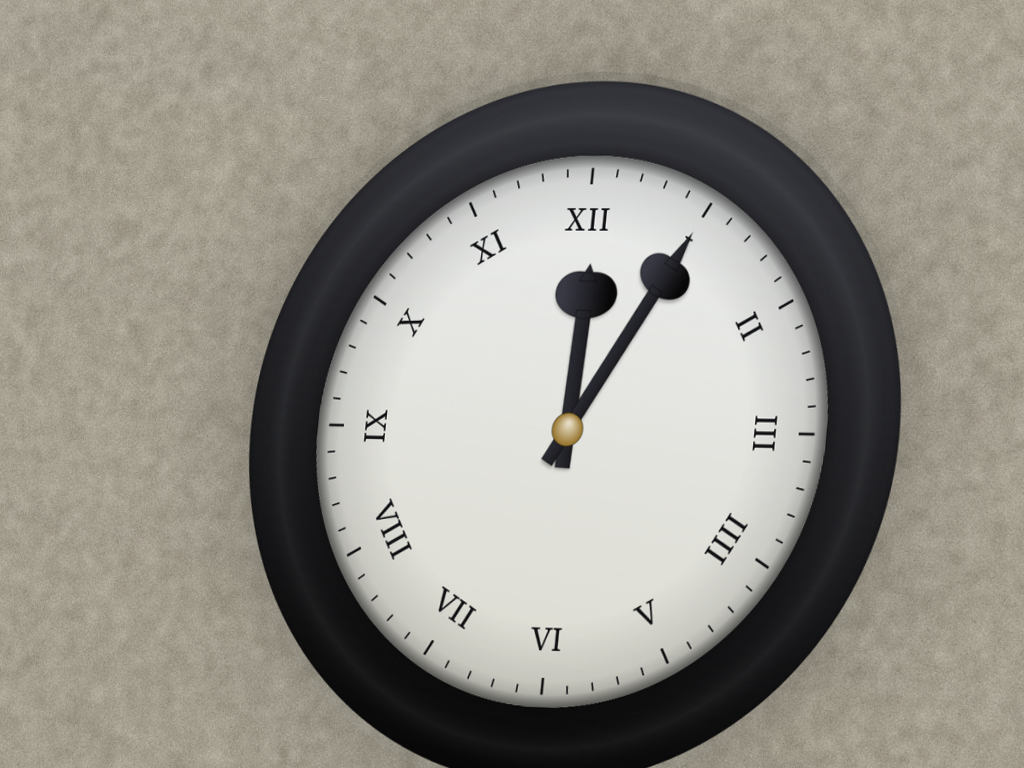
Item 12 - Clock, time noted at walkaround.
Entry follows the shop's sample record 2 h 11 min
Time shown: 12 h 05 min
